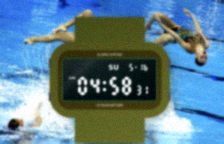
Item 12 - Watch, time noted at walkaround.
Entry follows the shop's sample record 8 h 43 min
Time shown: 4 h 58 min
